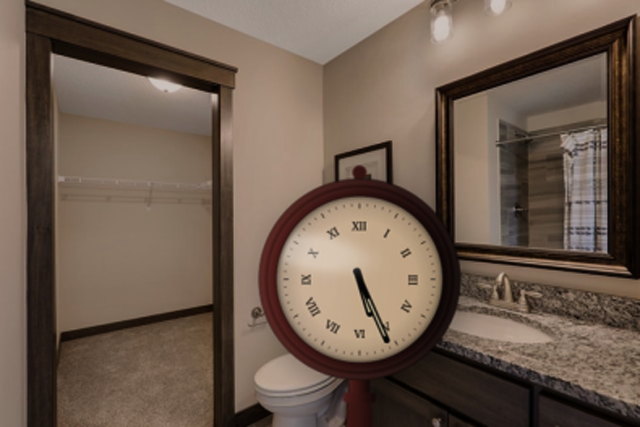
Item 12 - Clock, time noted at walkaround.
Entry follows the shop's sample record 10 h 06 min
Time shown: 5 h 26 min
